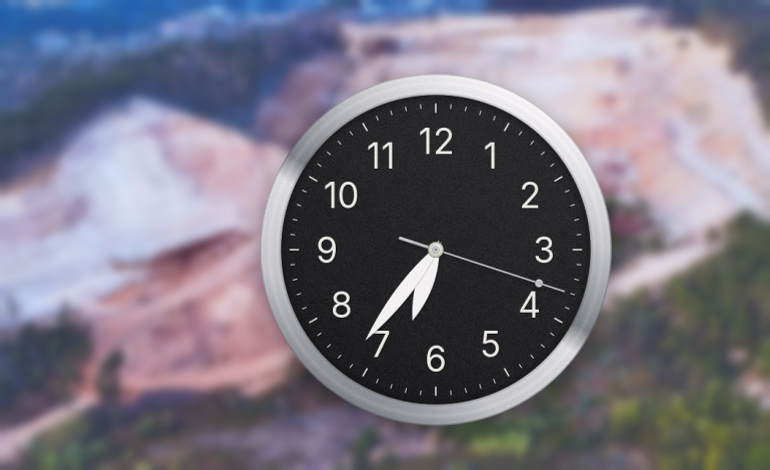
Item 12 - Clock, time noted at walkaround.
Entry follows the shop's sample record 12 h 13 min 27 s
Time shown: 6 h 36 min 18 s
